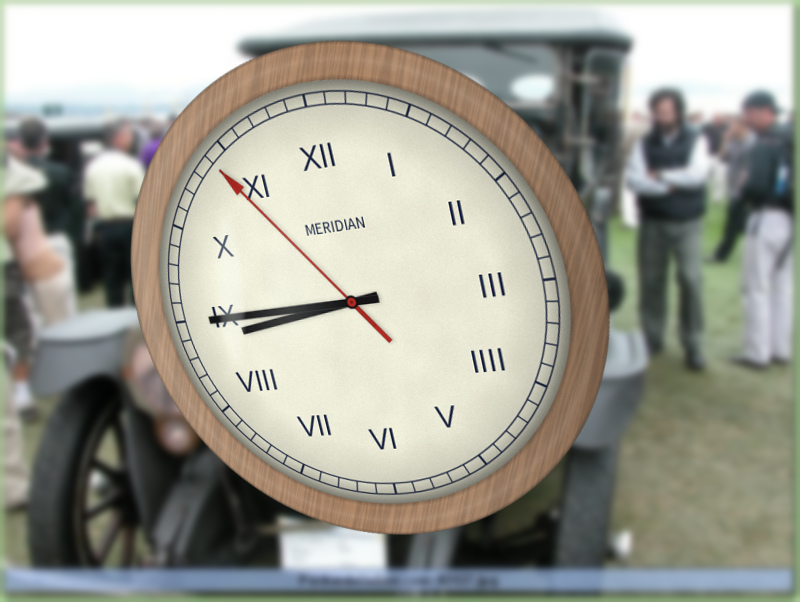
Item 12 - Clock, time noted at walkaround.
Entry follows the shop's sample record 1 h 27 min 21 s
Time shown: 8 h 44 min 54 s
